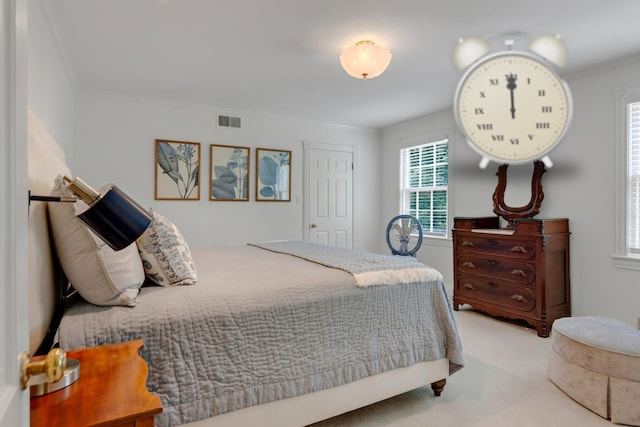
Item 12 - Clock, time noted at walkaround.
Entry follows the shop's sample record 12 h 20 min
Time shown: 12 h 00 min
